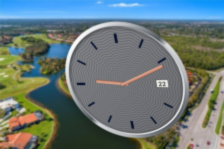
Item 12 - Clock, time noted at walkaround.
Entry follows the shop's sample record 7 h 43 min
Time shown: 9 h 11 min
